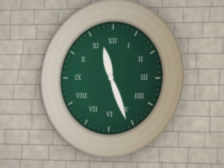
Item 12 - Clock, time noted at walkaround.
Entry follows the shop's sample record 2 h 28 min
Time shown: 11 h 26 min
